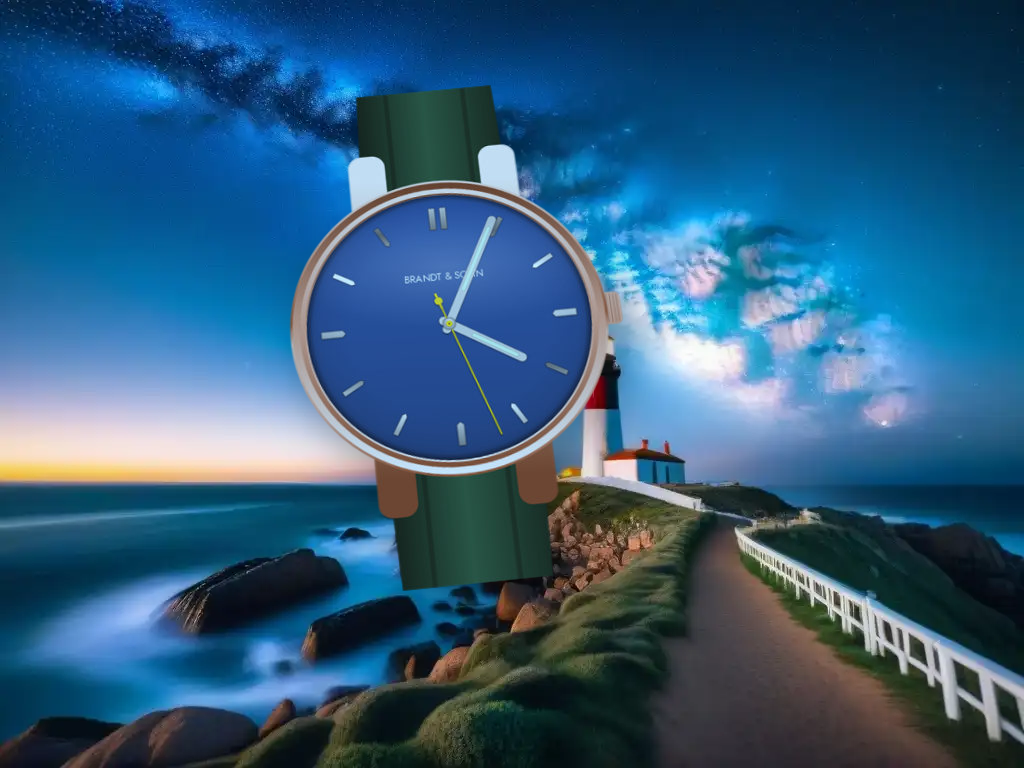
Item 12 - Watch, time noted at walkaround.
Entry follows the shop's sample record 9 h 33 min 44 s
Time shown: 4 h 04 min 27 s
